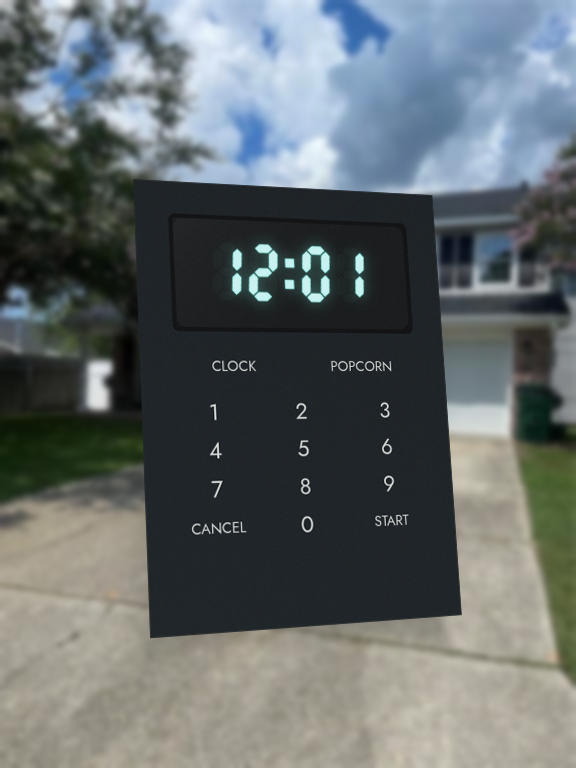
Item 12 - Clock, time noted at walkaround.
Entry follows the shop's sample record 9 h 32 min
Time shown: 12 h 01 min
